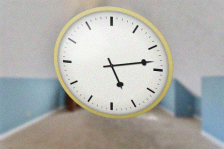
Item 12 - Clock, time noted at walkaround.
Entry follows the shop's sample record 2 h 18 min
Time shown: 5 h 13 min
